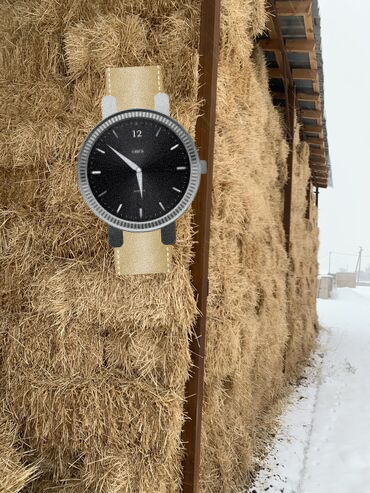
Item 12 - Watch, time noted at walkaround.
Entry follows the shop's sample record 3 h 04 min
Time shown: 5 h 52 min
